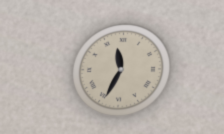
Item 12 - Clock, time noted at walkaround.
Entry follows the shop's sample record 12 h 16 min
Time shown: 11 h 34 min
